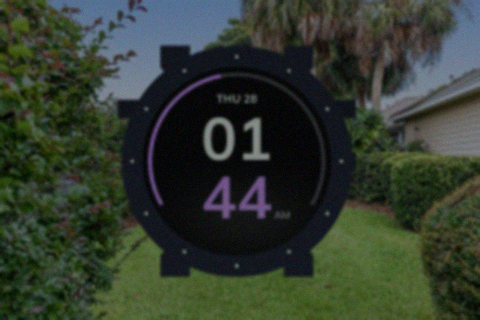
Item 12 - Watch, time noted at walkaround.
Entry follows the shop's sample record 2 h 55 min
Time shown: 1 h 44 min
